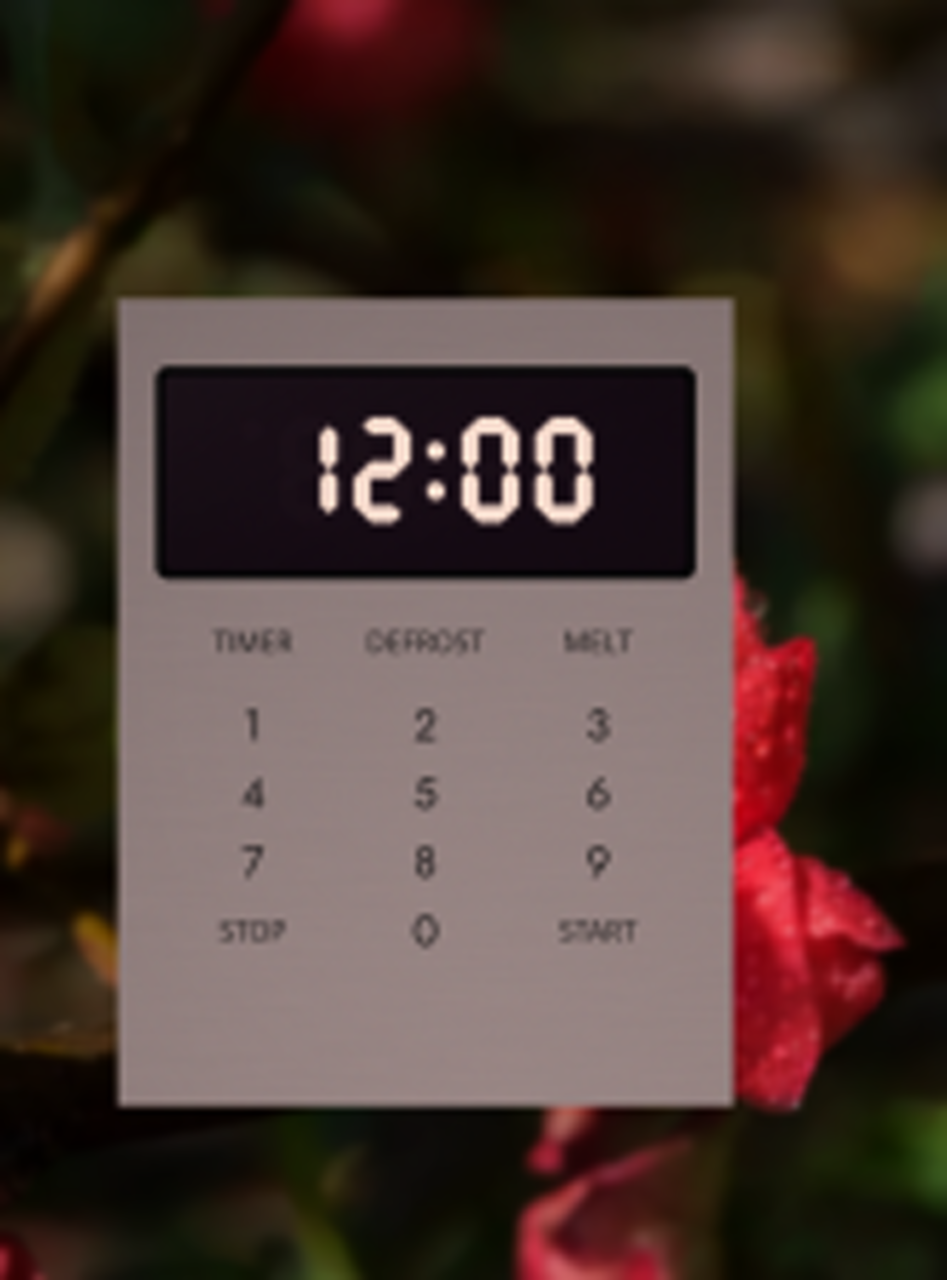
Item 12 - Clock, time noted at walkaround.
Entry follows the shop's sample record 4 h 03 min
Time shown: 12 h 00 min
